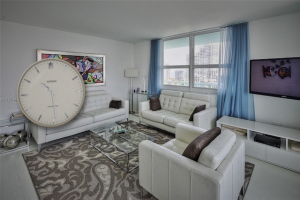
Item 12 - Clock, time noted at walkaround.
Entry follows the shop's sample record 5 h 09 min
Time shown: 10 h 29 min
